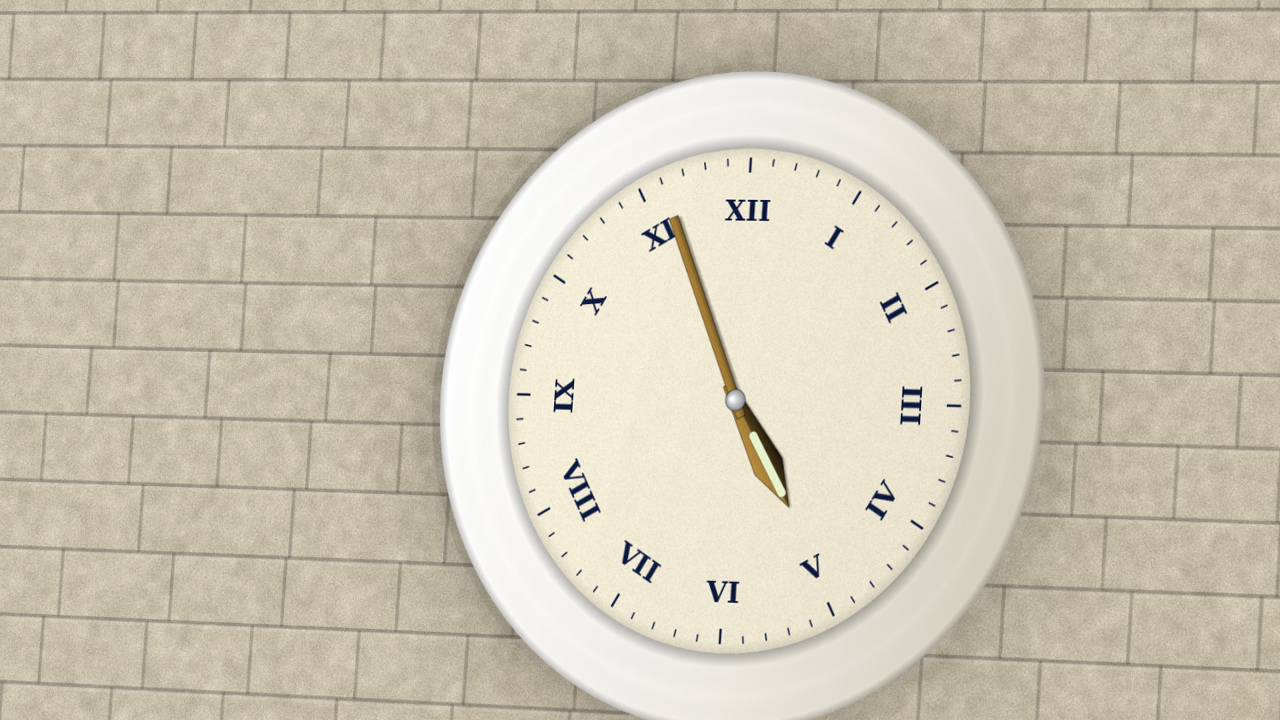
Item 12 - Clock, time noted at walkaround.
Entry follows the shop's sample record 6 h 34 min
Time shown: 4 h 56 min
